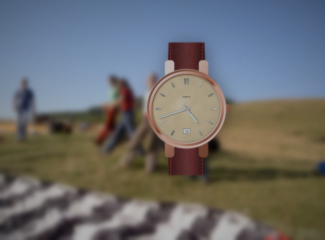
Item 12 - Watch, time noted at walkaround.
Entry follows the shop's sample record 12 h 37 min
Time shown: 4 h 42 min
